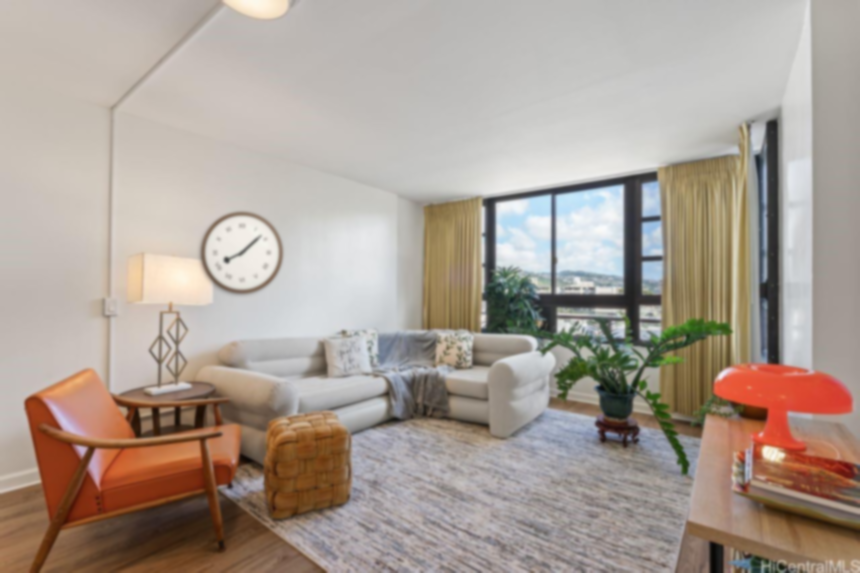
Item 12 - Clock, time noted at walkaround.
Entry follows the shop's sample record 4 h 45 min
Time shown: 8 h 08 min
